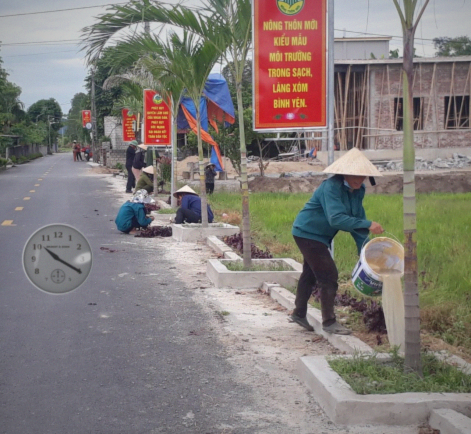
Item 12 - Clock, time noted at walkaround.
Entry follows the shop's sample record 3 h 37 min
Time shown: 10 h 20 min
